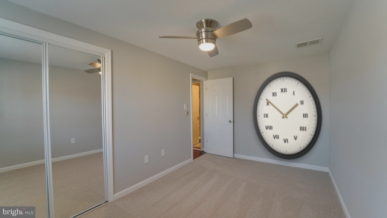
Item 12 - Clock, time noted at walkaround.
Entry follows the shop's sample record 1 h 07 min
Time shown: 1 h 51 min
